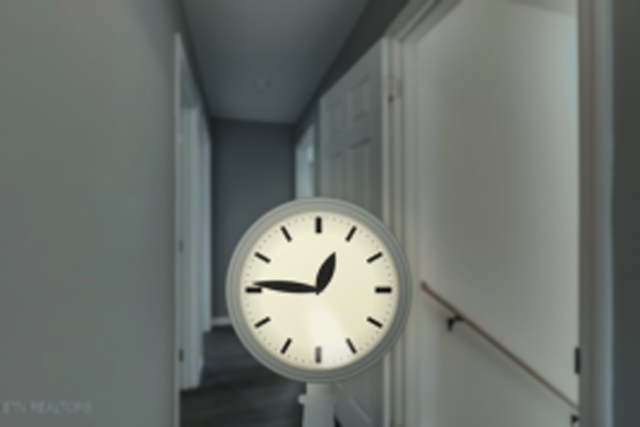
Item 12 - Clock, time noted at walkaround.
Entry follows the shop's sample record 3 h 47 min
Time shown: 12 h 46 min
